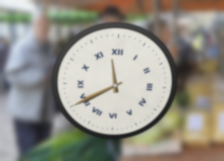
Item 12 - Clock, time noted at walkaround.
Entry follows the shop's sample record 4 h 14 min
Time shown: 11 h 40 min
